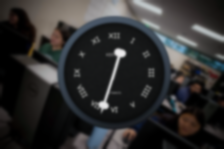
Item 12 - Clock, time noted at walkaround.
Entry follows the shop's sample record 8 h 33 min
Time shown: 12 h 33 min
